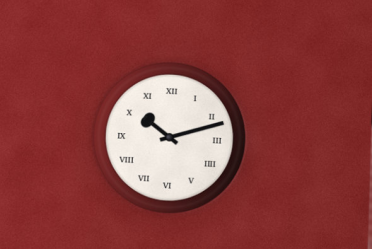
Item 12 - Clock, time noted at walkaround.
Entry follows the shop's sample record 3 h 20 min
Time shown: 10 h 12 min
